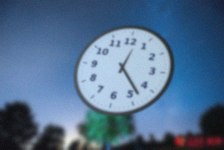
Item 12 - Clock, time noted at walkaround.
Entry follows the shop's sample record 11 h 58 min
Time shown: 12 h 23 min
